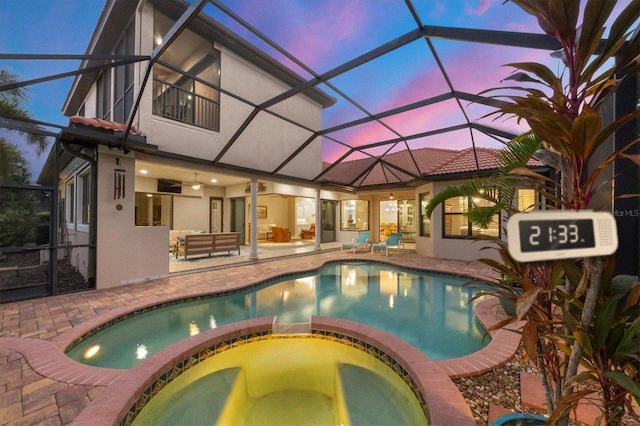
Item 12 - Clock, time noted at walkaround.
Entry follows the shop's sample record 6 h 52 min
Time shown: 21 h 33 min
